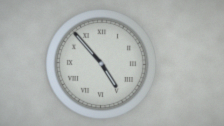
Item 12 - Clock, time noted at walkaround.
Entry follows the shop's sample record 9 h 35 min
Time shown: 4 h 53 min
